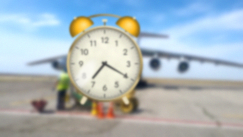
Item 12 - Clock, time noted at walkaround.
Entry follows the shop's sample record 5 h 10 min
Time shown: 7 h 20 min
